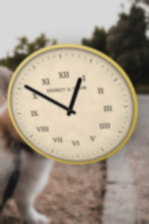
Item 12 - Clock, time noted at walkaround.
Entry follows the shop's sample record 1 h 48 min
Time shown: 12 h 51 min
